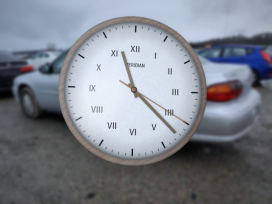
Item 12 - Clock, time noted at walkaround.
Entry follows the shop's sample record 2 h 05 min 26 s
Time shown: 11 h 22 min 20 s
